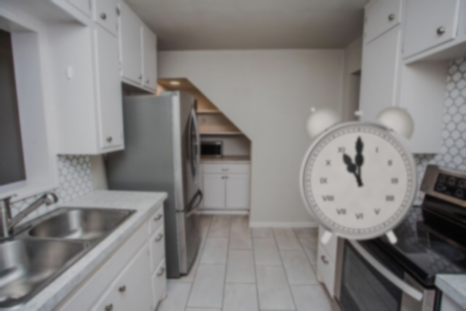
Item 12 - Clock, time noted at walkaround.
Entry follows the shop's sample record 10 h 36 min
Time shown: 11 h 00 min
